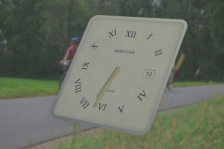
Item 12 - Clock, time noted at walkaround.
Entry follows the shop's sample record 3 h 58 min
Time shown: 6 h 32 min
